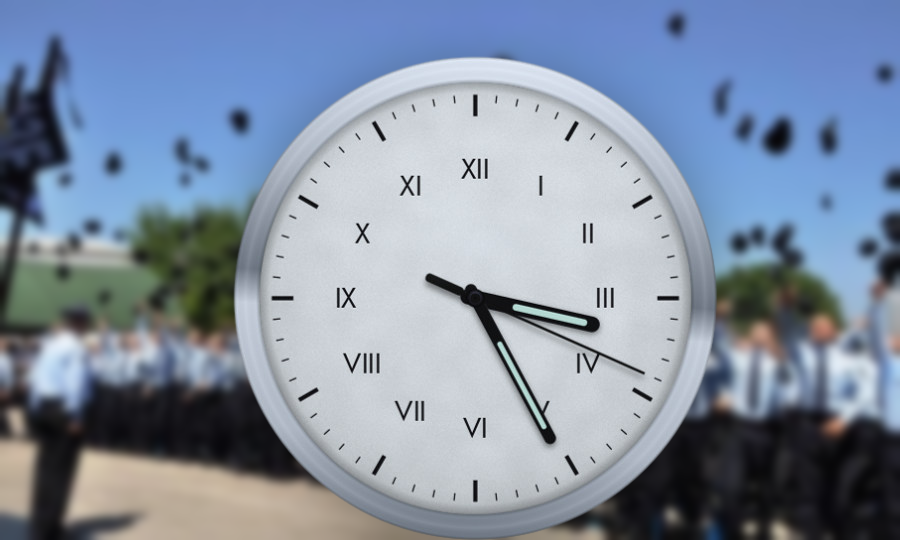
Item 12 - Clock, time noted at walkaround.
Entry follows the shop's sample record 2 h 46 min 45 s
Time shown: 3 h 25 min 19 s
